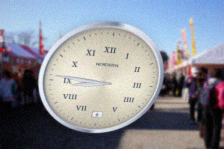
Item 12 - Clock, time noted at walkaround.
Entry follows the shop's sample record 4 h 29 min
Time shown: 8 h 46 min
